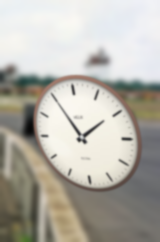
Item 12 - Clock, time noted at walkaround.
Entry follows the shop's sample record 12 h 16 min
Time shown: 1 h 55 min
